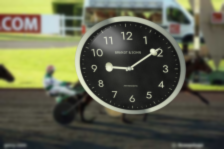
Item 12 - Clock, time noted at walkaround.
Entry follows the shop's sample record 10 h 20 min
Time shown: 9 h 09 min
